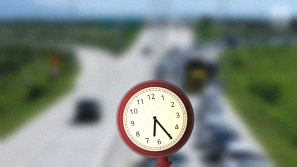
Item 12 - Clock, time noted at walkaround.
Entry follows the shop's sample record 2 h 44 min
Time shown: 6 h 25 min
